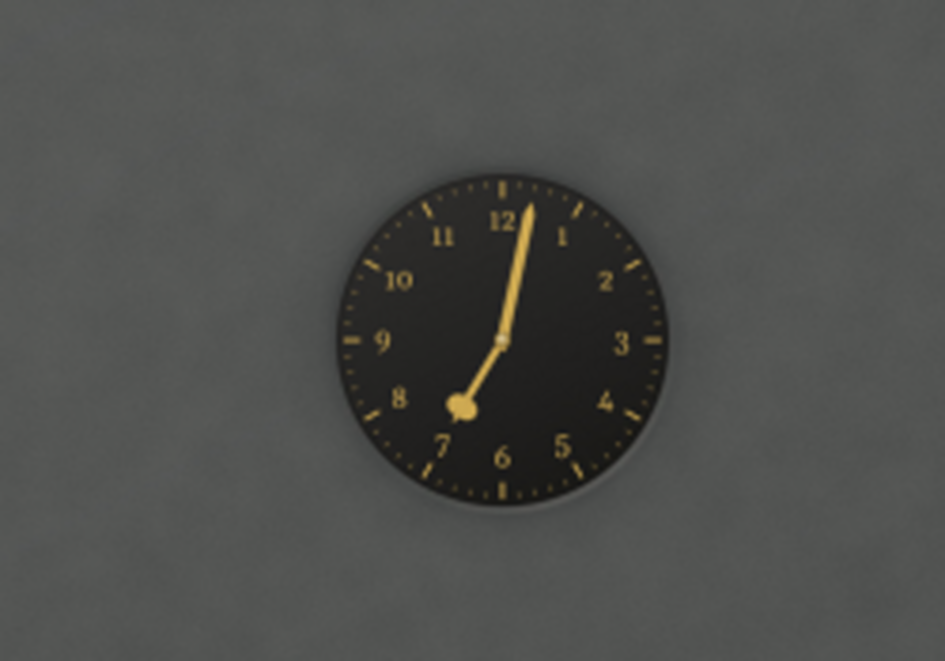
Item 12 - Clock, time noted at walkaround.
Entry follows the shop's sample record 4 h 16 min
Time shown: 7 h 02 min
